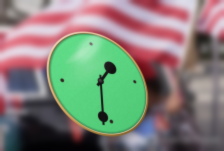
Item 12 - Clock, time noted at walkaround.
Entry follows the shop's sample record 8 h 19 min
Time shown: 1 h 32 min
